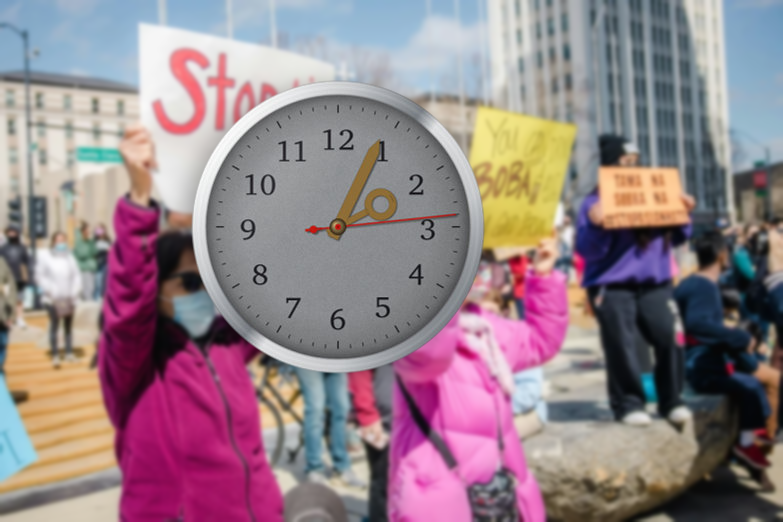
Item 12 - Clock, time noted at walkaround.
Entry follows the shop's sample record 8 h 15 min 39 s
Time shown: 2 h 04 min 14 s
